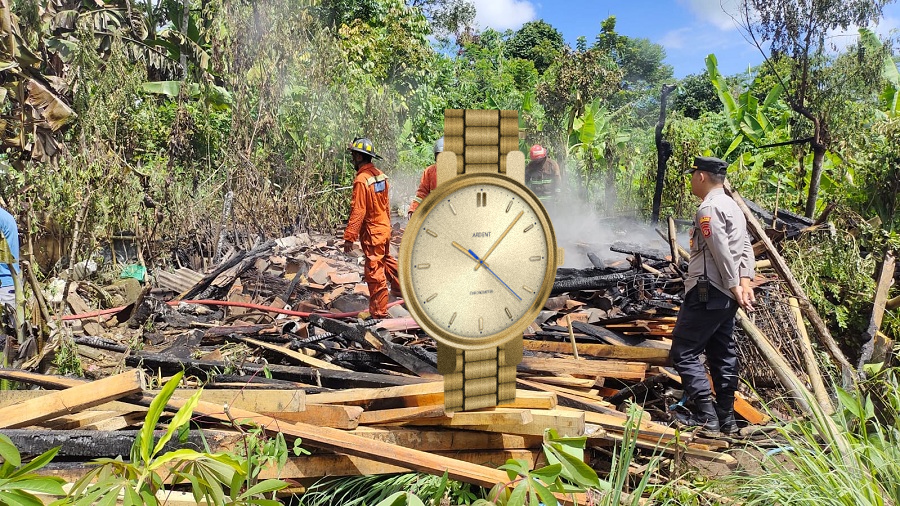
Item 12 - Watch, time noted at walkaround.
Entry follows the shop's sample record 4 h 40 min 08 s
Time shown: 10 h 07 min 22 s
